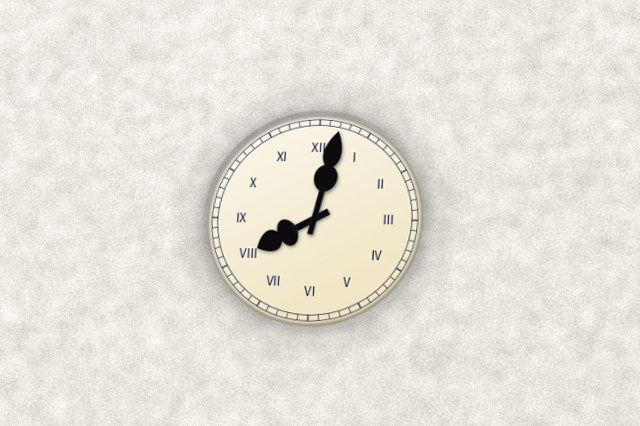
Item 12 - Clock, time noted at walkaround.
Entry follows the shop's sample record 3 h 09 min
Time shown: 8 h 02 min
